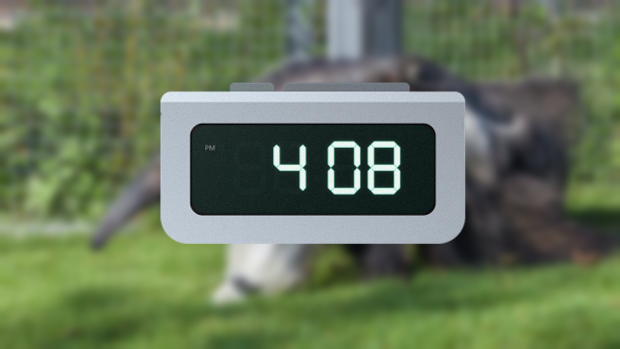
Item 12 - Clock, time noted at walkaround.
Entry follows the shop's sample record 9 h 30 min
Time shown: 4 h 08 min
